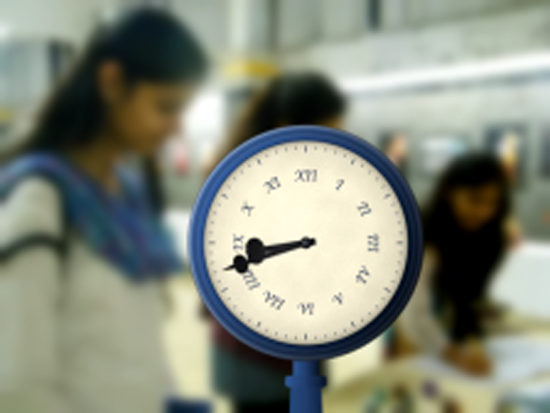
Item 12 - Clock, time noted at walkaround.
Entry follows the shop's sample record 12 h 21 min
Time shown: 8 h 42 min
